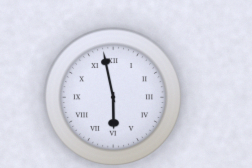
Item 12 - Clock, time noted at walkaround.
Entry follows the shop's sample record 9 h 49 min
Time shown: 5 h 58 min
